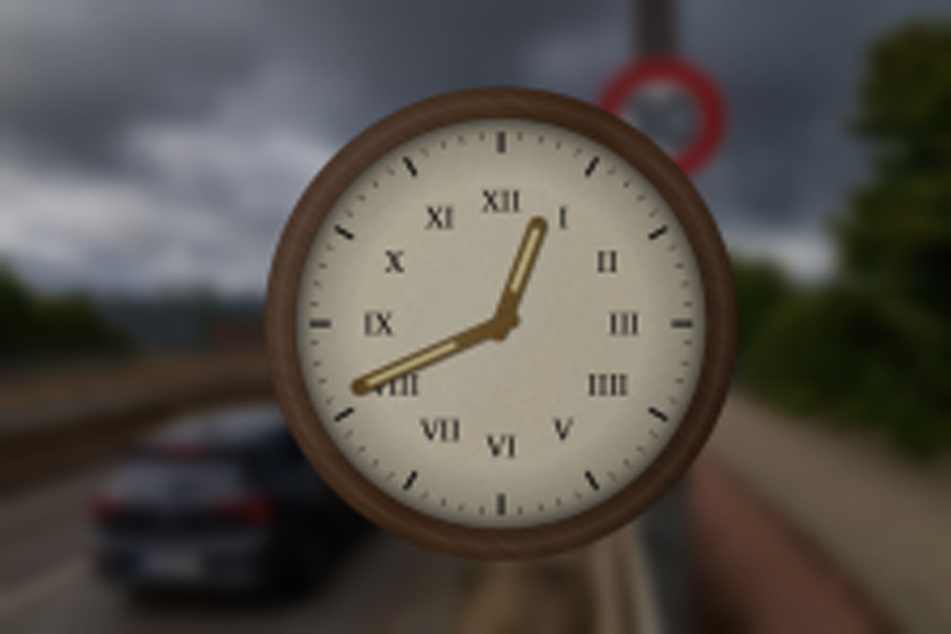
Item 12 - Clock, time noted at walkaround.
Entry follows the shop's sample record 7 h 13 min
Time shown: 12 h 41 min
